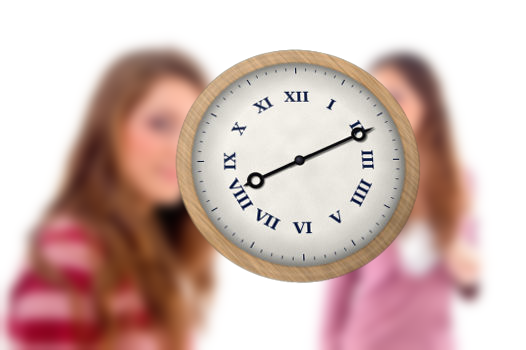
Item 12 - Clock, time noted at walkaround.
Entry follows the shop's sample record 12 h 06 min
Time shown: 8 h 11 min
